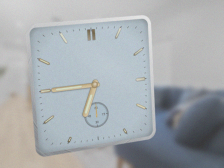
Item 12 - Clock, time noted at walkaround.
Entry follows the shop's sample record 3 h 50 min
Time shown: 6 h 45 min
